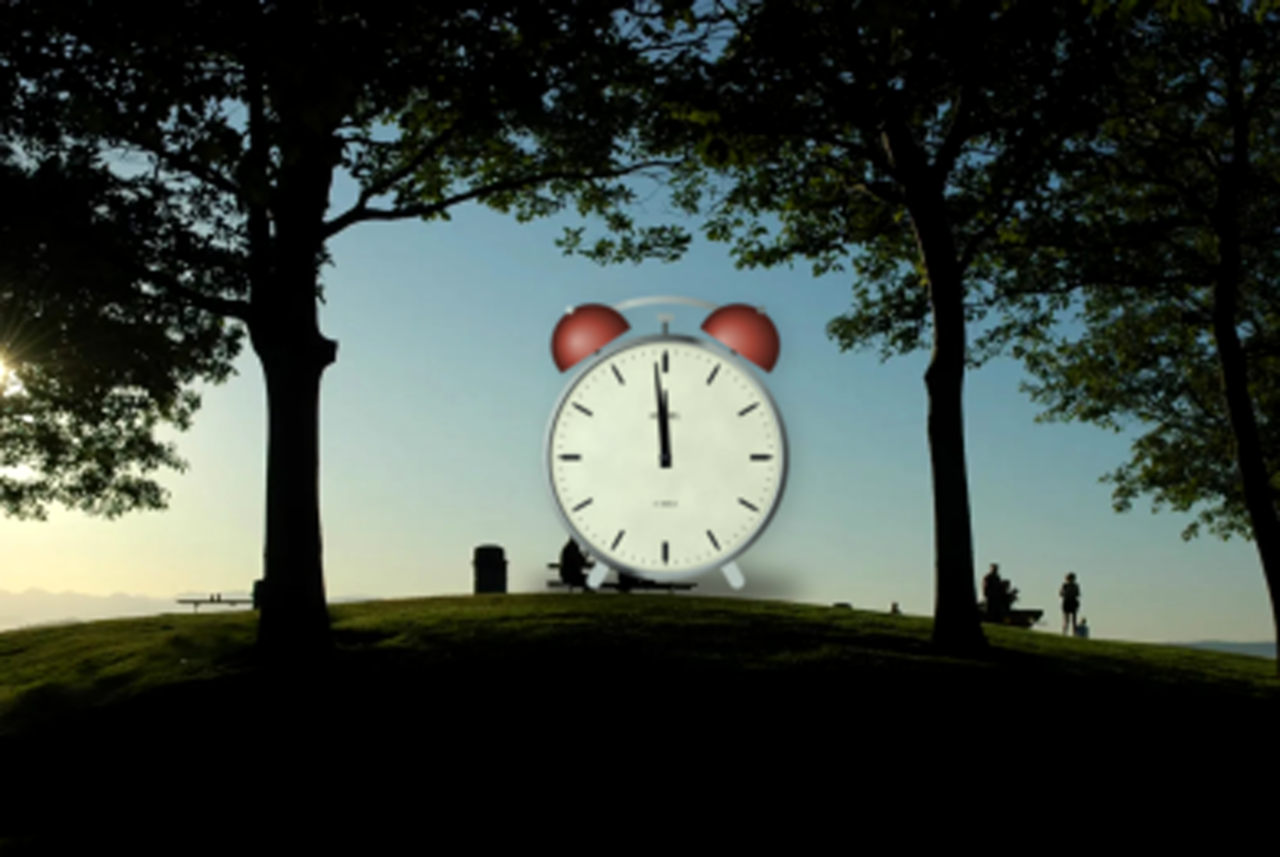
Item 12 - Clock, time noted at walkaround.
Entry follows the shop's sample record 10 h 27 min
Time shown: 11 h 59 min
